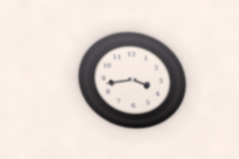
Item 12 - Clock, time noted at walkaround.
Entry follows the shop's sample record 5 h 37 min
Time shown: 3 h 43 min
